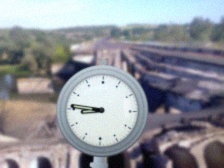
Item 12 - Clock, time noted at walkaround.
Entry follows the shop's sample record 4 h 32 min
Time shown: 8 h 46 min
